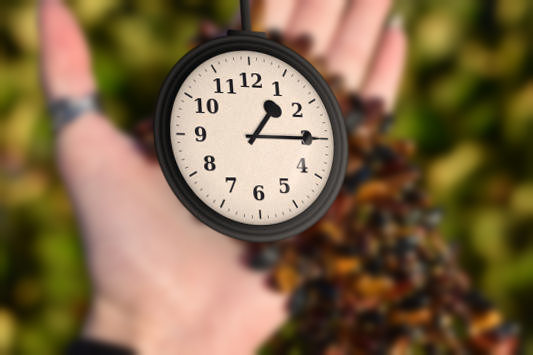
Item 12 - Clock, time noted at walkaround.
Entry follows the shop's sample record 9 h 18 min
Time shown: 1 h 15 min
